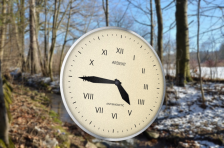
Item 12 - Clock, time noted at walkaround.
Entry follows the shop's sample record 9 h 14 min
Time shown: 4 h 45 min
